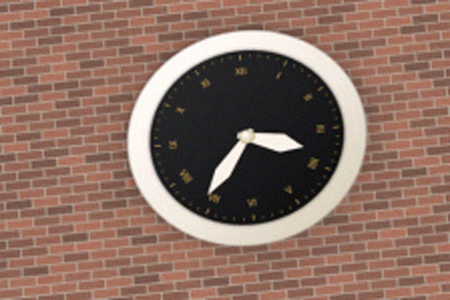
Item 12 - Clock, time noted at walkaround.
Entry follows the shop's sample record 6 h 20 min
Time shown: 3 h 36 min
